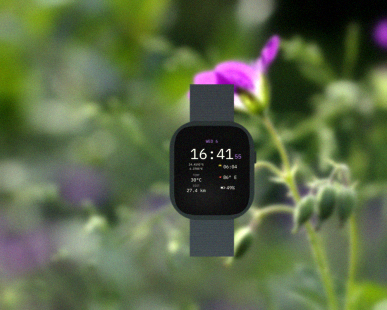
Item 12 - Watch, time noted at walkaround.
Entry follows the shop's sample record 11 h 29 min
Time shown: 16 h 41 min
